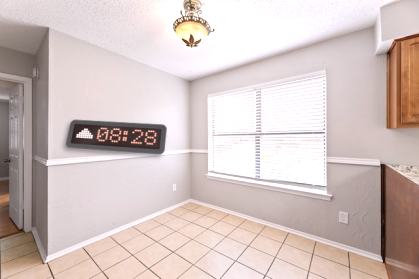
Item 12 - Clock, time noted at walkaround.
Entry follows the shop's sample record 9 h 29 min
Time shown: 8 h 28 min
